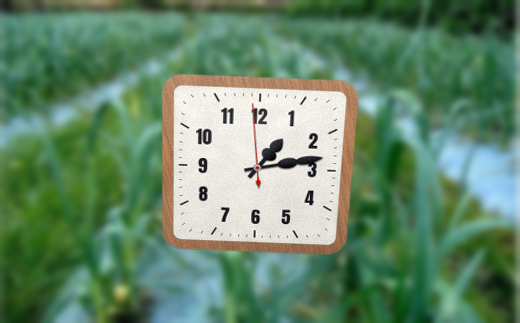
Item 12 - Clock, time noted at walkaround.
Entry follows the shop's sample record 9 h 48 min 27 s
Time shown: 1 h 12 min 59 s
